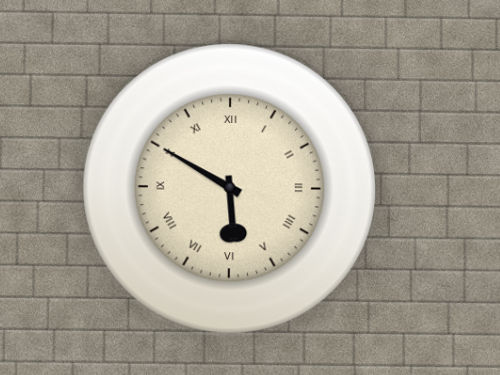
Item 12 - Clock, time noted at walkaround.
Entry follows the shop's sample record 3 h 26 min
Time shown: 5 h 50 min
